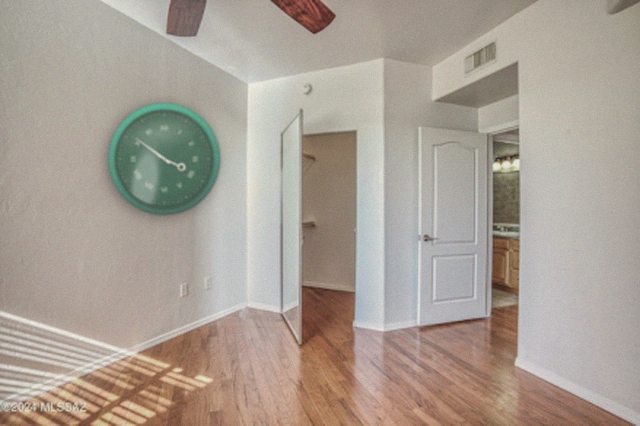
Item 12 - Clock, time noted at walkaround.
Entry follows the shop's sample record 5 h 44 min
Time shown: 3 h 51 min
